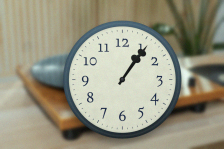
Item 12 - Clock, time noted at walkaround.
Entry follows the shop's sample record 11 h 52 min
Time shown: 1 h 06 min
